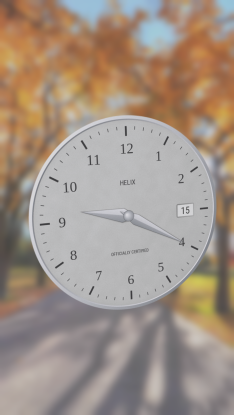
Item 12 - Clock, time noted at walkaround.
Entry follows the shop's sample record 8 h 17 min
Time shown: 9 h 20 min
